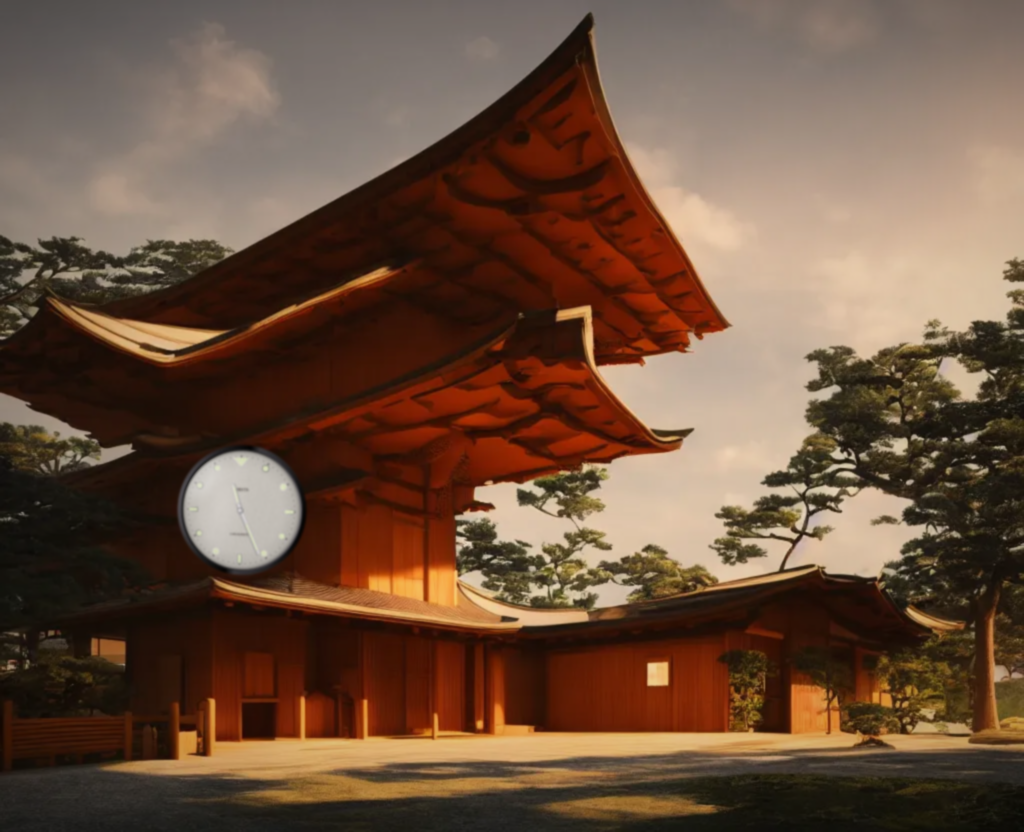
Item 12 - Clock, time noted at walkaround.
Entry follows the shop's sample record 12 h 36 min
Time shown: 11 h 26 min
